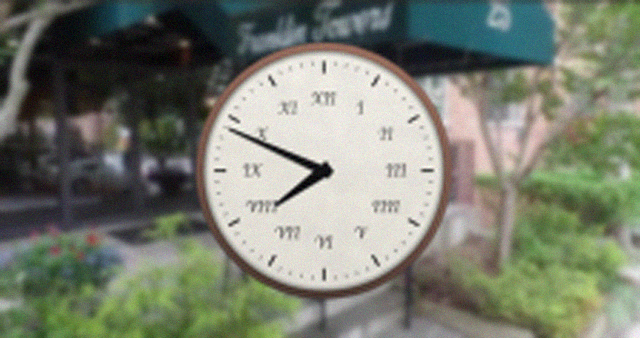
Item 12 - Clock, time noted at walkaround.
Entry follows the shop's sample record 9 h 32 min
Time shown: 7 h 49 min
